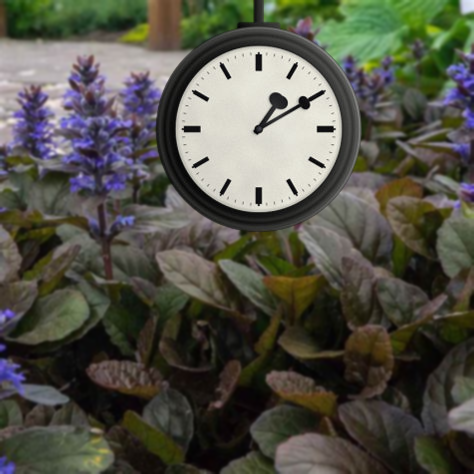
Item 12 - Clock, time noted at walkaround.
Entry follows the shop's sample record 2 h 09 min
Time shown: 1 h 10 min
